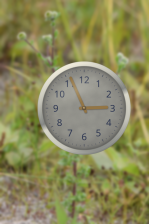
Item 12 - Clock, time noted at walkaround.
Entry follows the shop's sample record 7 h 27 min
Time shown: 2 h 56 min
